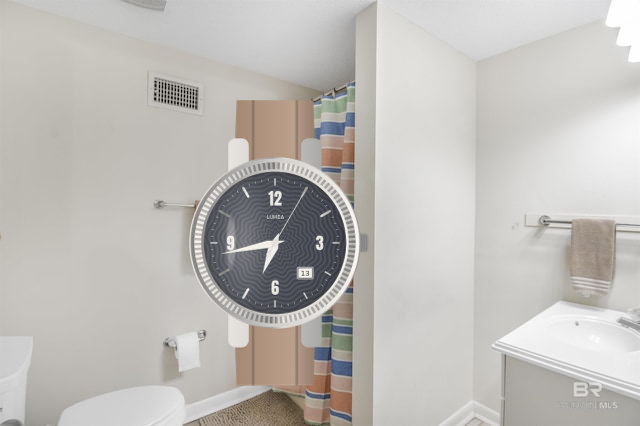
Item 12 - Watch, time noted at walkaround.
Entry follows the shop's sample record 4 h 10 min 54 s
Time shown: 6 h 43 min 05 s
